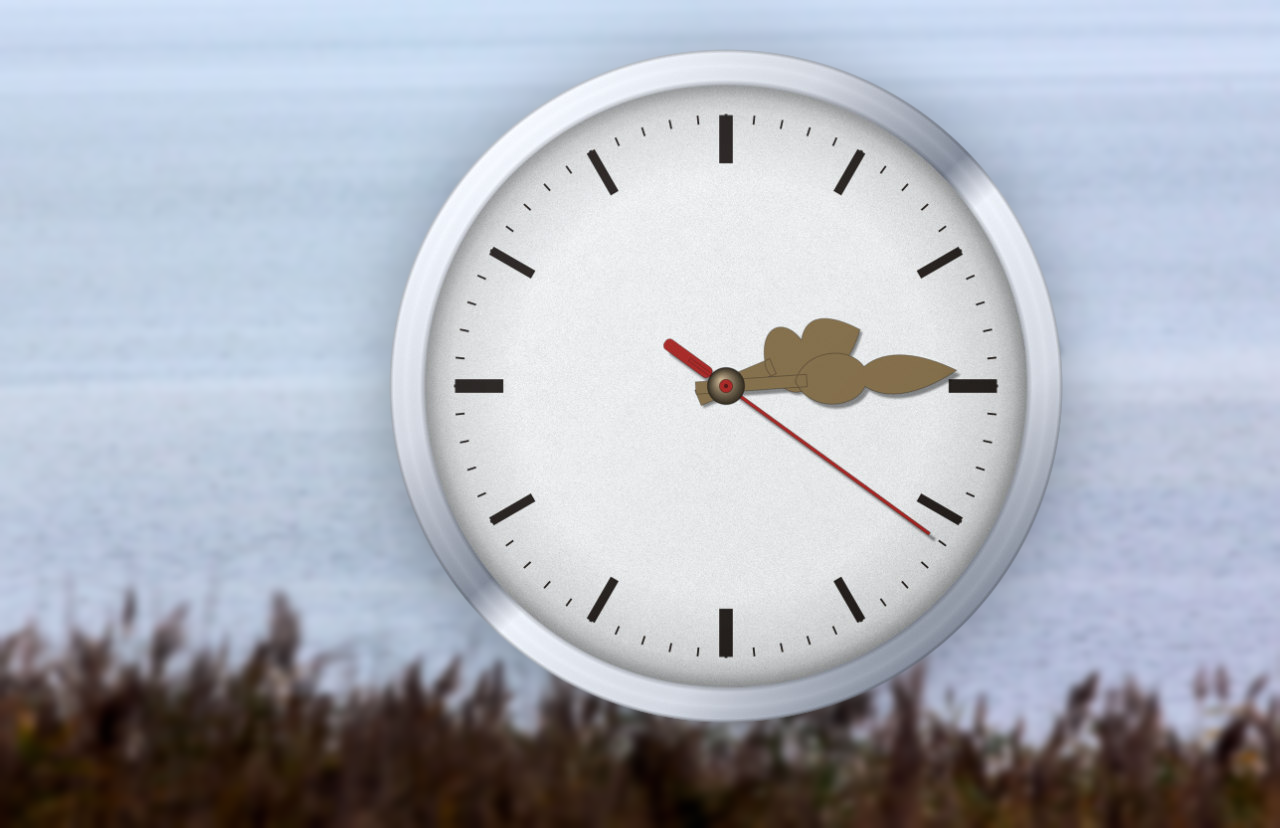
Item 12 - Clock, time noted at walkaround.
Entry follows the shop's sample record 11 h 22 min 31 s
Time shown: 2 h 14 min 21 s
